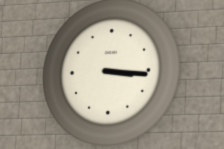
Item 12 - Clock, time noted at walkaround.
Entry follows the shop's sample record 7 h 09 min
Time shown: 3 h 16 min
